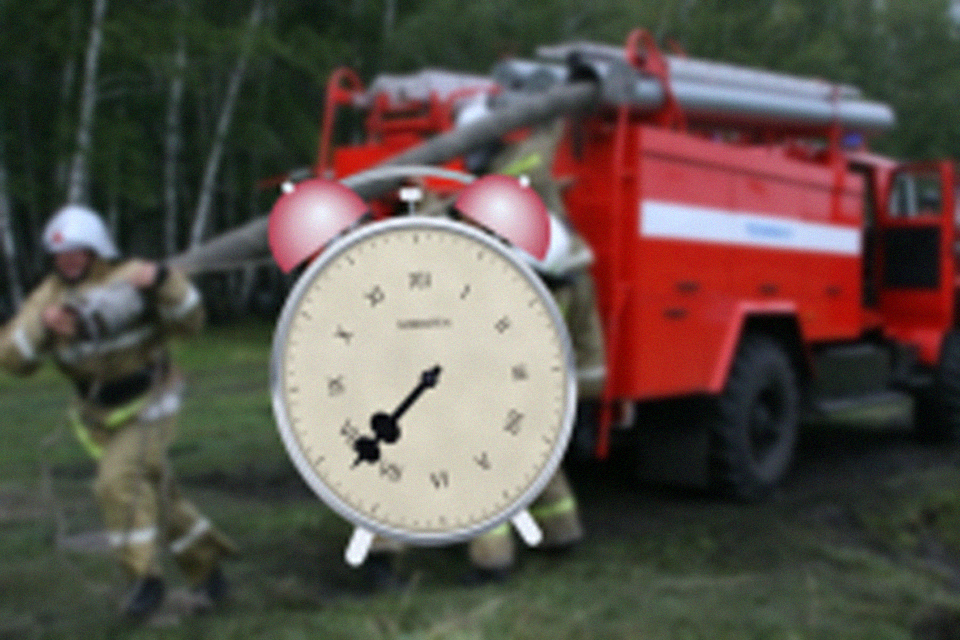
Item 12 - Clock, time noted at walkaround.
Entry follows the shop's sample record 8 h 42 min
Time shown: 7 h 38 min
